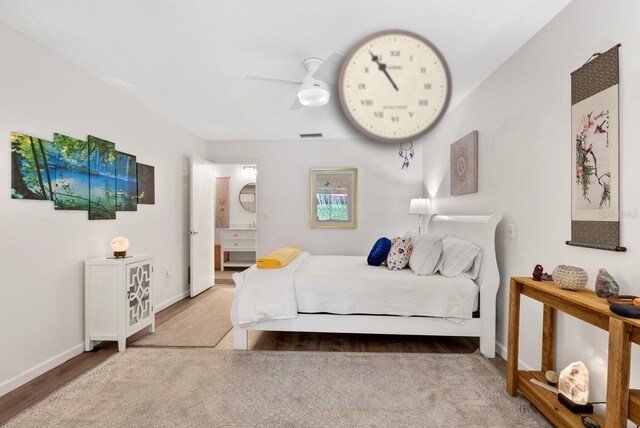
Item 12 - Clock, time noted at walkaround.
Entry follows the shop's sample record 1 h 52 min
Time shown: 10 h 54 min
